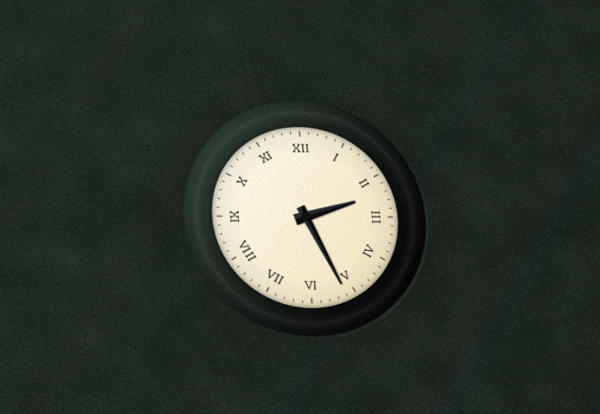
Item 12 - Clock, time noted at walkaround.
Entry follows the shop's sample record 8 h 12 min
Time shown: 2 h 26 min
